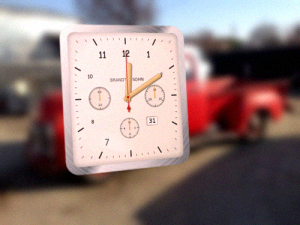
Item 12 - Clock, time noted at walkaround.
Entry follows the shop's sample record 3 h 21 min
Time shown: 12 h 10 min
